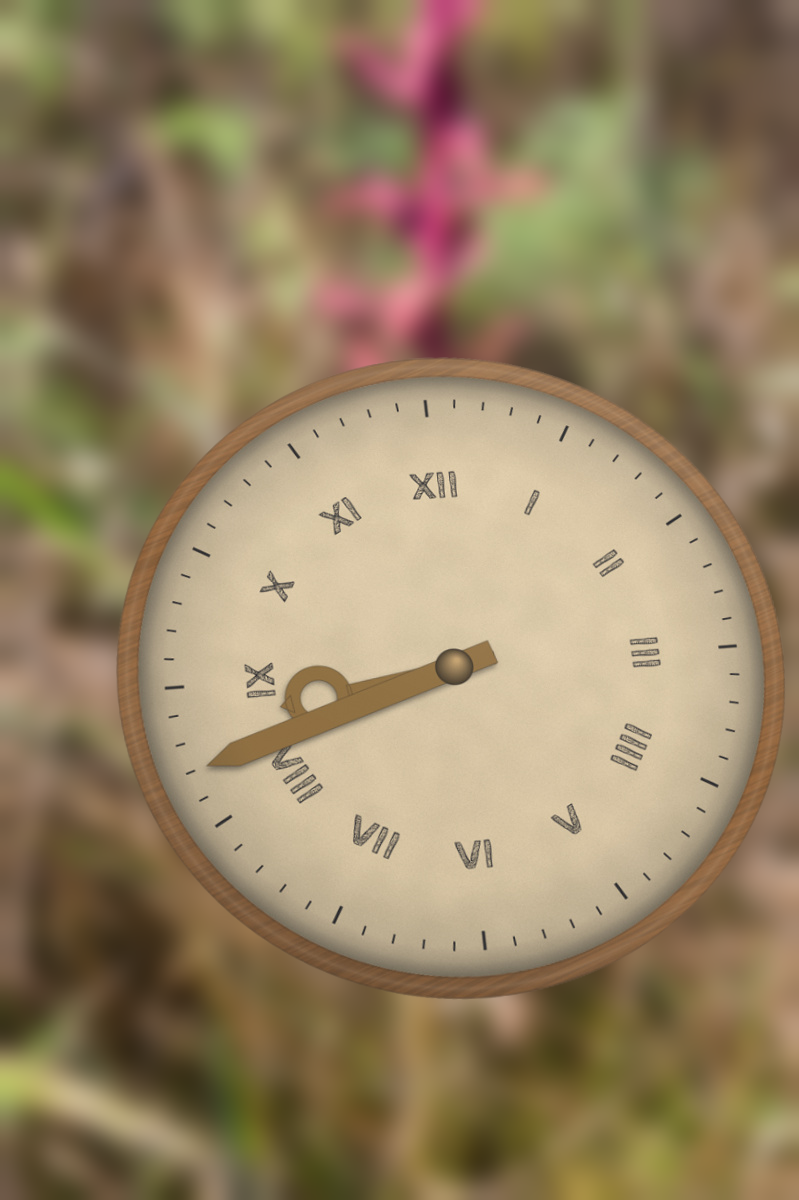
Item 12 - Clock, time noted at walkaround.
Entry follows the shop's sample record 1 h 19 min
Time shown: 8 h 42 min
